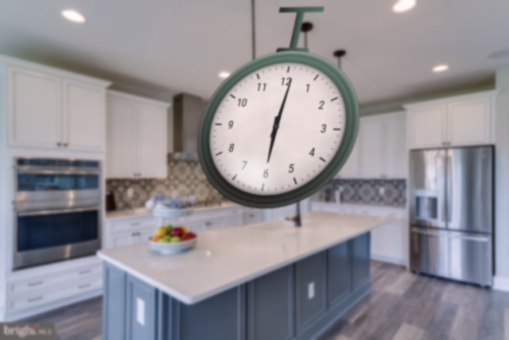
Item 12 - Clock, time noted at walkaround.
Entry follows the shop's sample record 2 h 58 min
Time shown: 6 h 01 min
